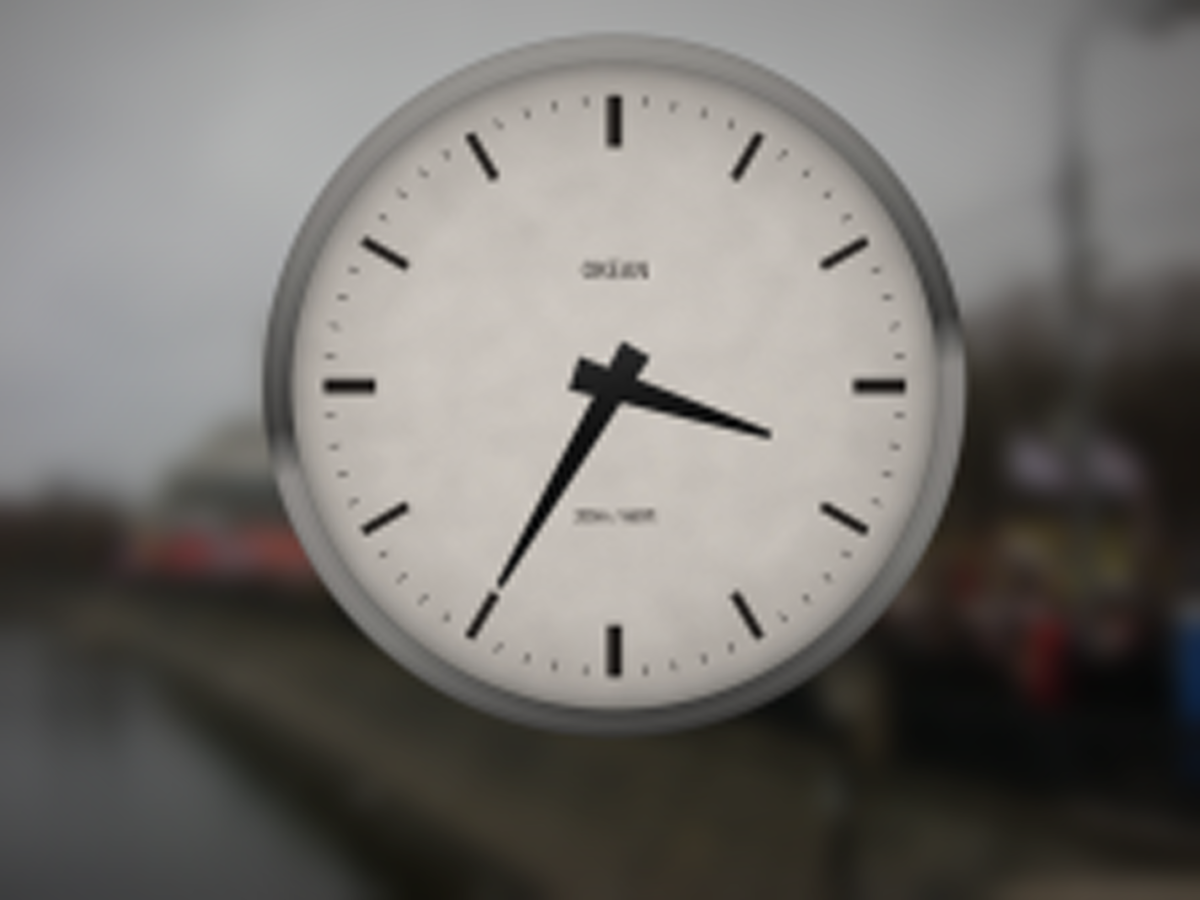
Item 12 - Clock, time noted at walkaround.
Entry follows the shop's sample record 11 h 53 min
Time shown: 3 h 35 min
